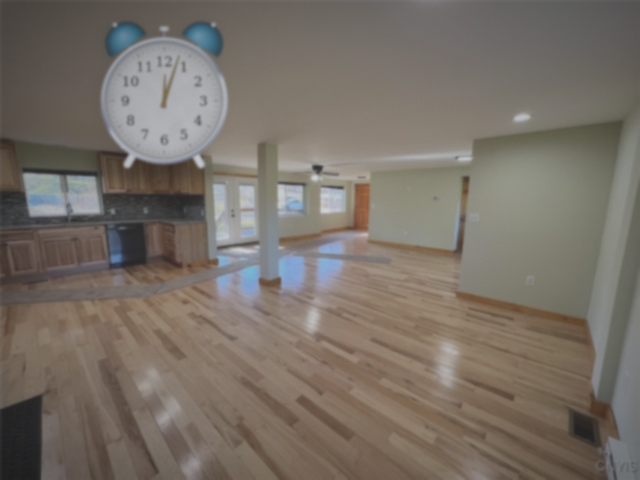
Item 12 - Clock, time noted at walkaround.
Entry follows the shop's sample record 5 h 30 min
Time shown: 12 h 03 min
